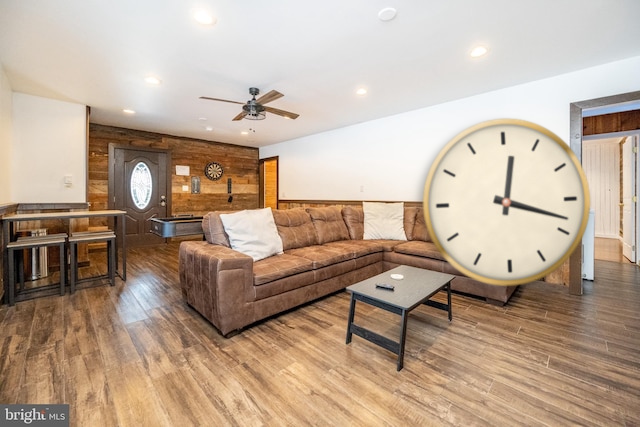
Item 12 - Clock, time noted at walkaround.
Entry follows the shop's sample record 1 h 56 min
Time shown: 12 h 18 min
